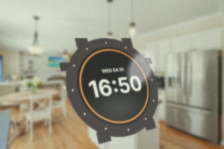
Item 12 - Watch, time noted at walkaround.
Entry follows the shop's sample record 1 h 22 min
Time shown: 16 h 50 min
